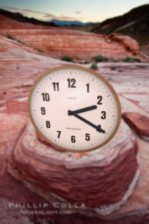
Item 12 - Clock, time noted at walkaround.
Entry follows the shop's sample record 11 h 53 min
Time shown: 2 h 20 min
